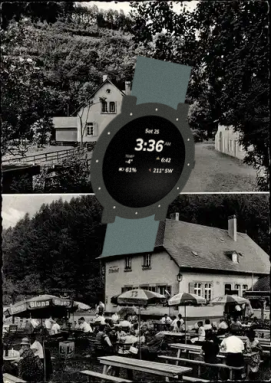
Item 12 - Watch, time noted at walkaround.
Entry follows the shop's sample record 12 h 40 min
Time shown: 3 h 36 min
